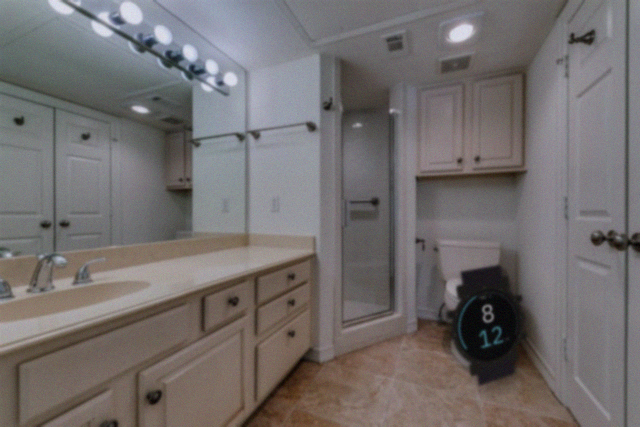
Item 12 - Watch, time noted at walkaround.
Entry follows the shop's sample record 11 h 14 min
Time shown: 8 h 12 min
